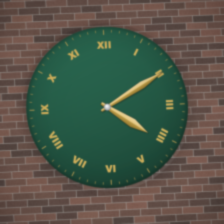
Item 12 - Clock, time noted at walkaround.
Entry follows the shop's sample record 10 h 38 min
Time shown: 4 h 10 min
